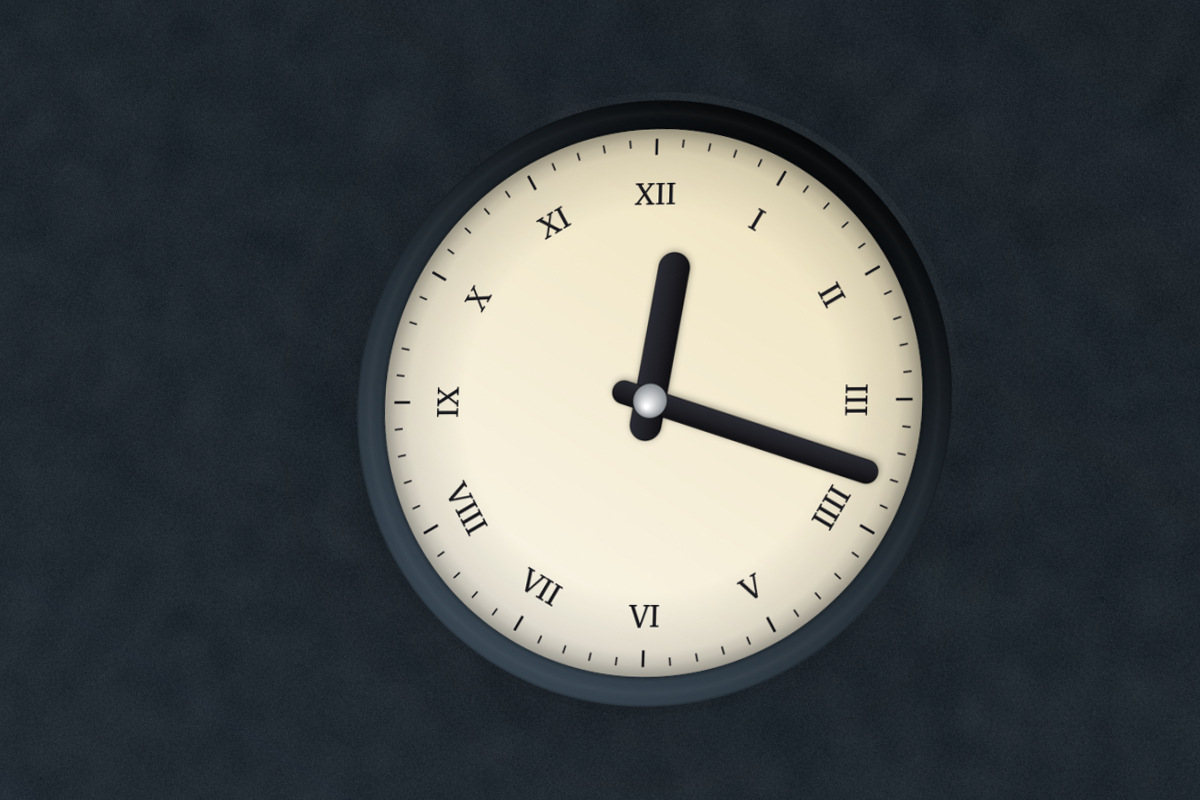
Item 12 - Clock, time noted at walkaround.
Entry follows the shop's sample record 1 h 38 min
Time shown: 12 h 18 min
